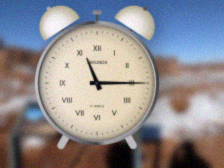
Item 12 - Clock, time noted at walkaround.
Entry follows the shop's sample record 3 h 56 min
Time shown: 11 h 15 min
